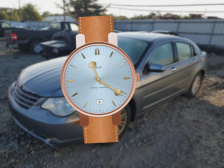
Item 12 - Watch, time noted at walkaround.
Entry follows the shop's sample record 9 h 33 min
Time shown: 11 h 21 min
